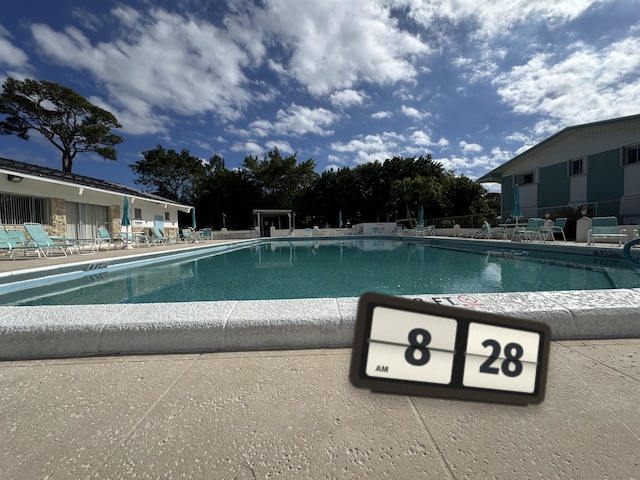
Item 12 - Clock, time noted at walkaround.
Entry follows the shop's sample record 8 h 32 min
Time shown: 8 h 28 min
